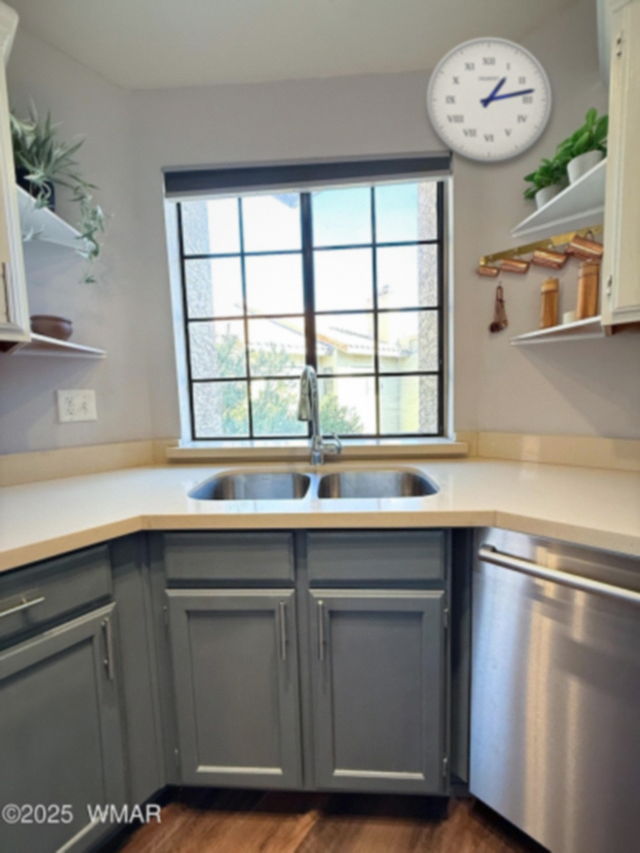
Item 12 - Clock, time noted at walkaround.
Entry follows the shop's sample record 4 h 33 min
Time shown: 1 h 13 min
